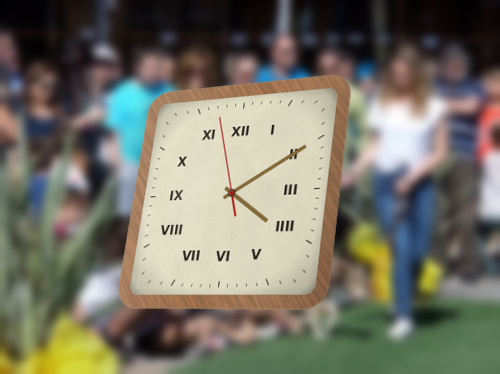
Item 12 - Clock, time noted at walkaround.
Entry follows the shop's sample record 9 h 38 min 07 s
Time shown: 4 h 09 min 57 s
